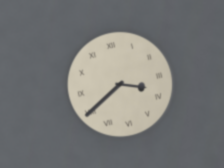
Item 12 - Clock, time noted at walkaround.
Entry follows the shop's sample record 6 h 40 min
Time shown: 3 h 40 min
